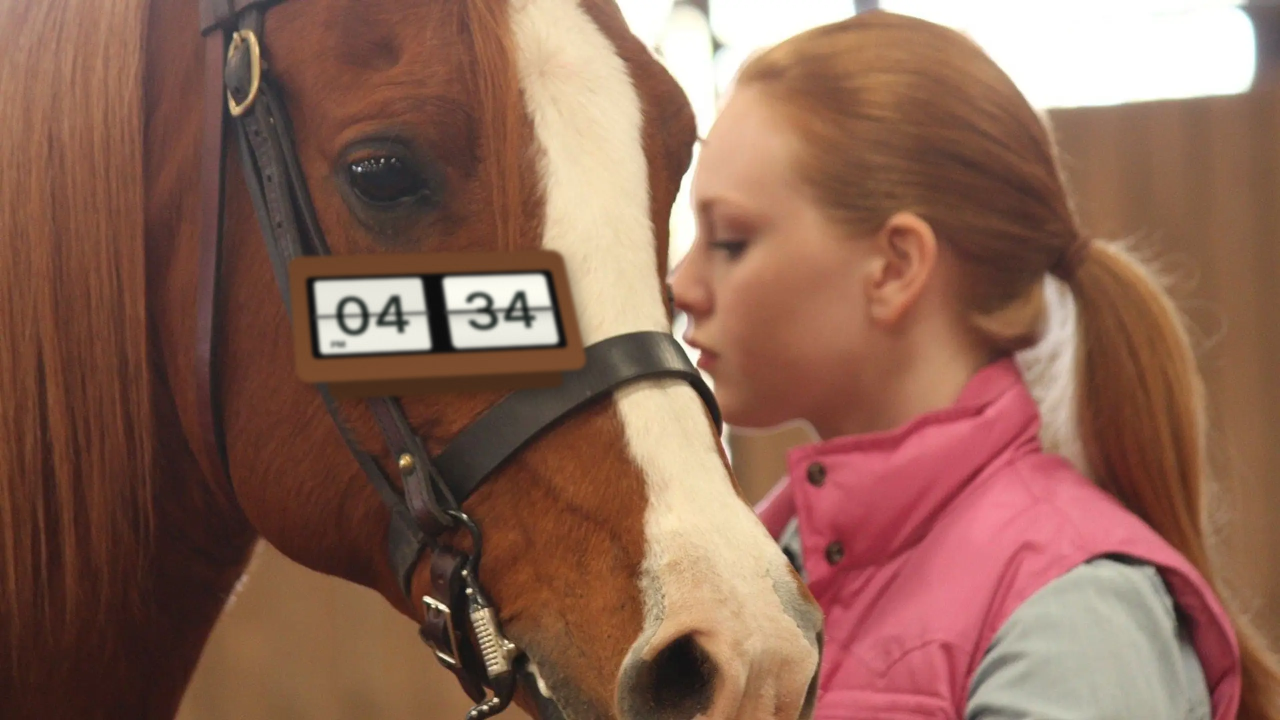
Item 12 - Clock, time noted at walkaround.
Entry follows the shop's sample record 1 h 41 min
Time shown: 4 h 34 min
